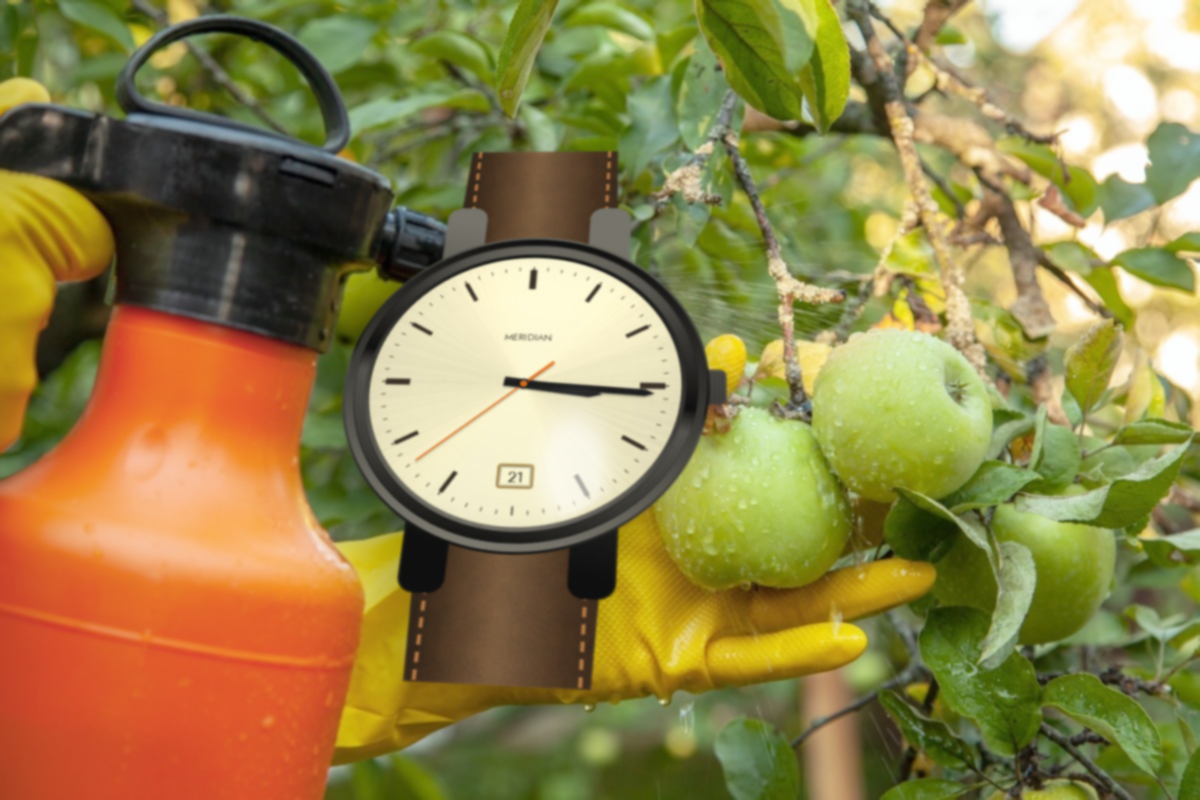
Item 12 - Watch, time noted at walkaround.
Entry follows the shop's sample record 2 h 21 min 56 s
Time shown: 3 h 15 min 38 s
